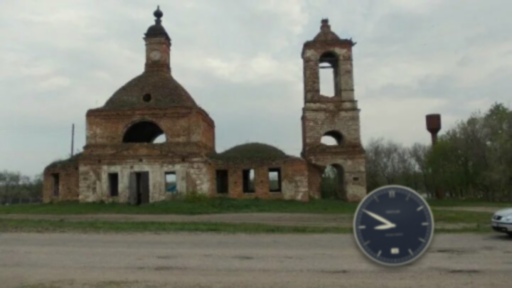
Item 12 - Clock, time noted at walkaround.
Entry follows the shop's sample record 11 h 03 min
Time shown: 8 h 50 min
